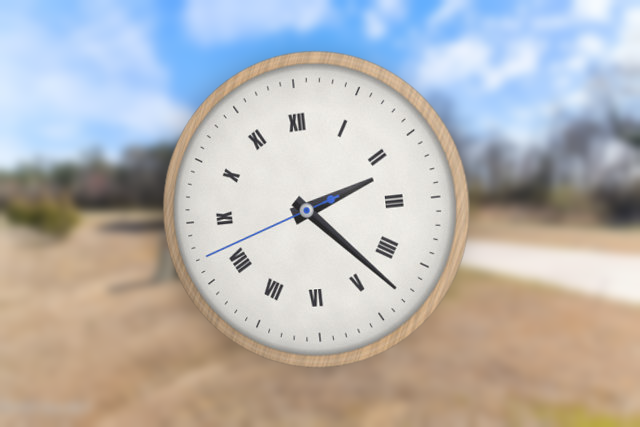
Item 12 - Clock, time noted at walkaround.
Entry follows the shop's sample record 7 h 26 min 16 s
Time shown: 2 h 22 min 42 s
